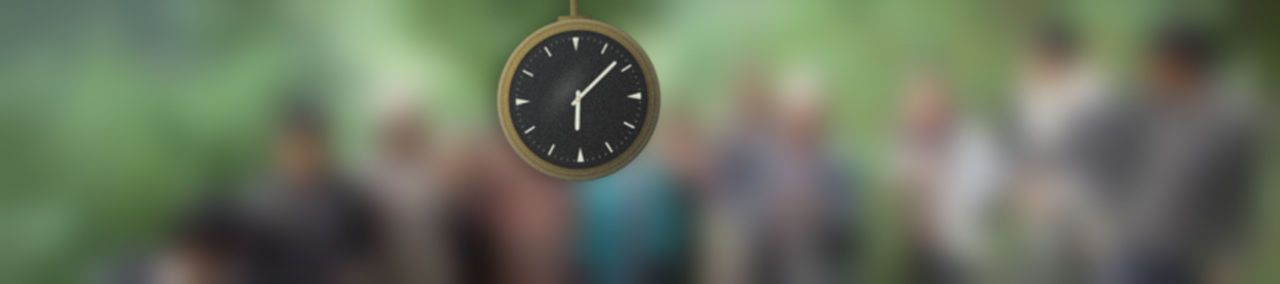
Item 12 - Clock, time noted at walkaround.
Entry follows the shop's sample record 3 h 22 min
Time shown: 6 h 08 min
